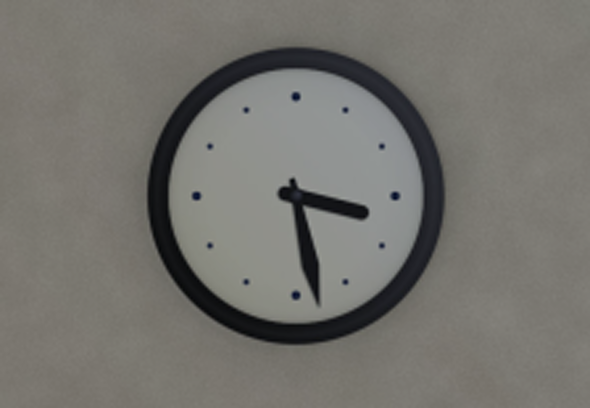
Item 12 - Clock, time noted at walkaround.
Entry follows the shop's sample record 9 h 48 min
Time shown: 3 h 28 min
